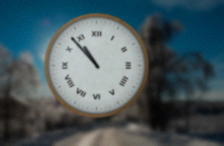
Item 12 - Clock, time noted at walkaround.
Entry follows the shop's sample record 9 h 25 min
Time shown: 10 h 53 min
